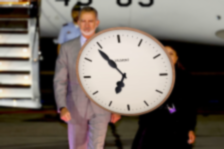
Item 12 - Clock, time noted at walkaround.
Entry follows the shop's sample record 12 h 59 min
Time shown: 6 h 54 min
